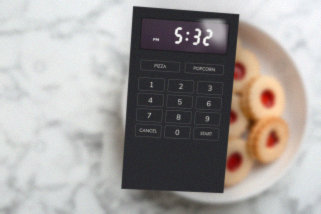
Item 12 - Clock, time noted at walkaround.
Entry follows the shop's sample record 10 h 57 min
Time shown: 5 h 32 min
